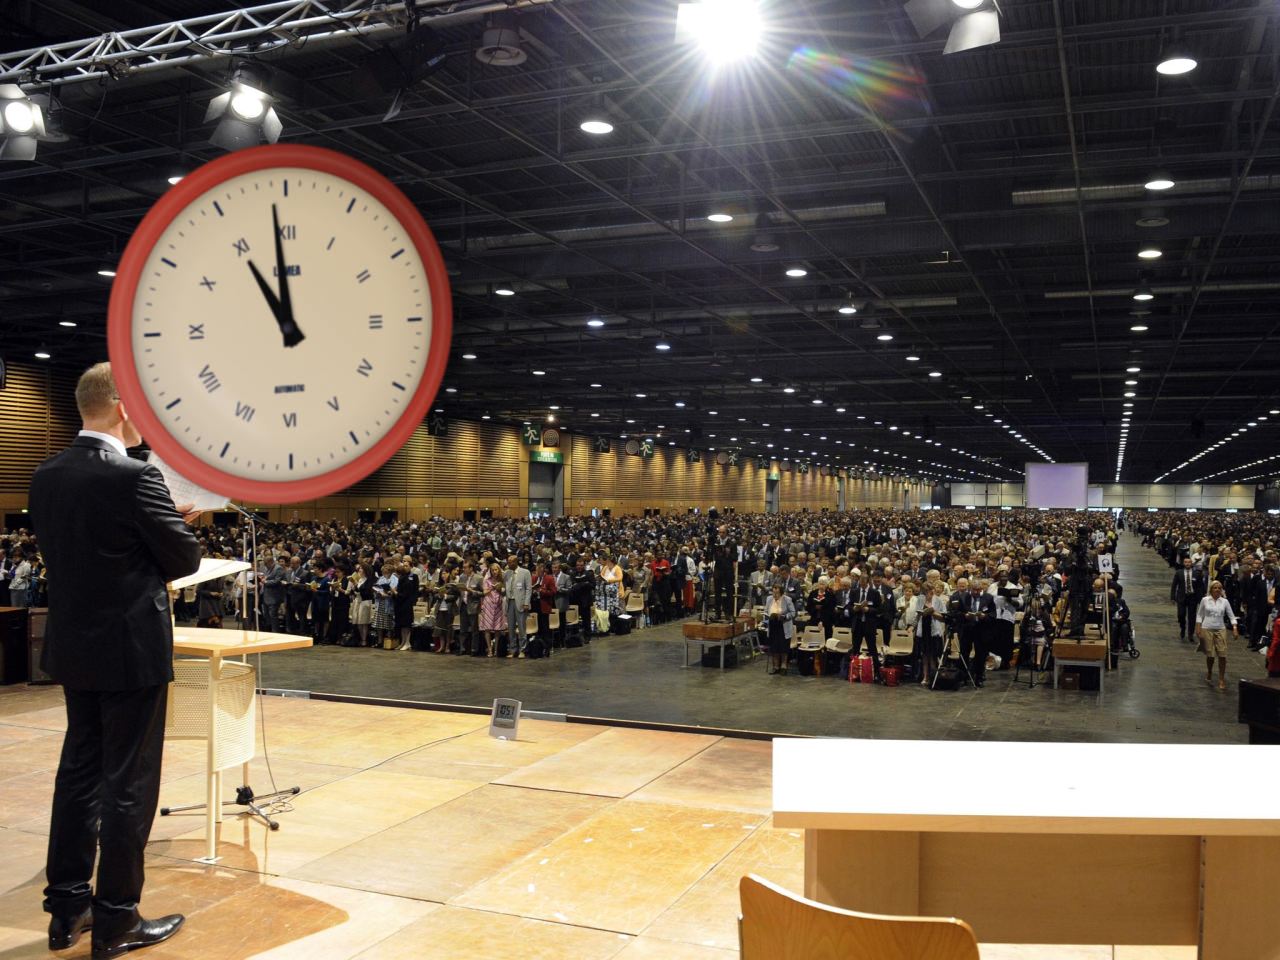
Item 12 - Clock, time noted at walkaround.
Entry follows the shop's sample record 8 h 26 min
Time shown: 10 h 59 min
